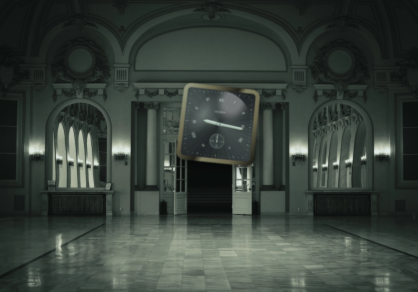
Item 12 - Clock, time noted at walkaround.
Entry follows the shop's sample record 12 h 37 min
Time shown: 9 h 16 min
